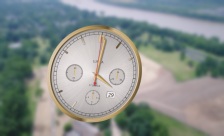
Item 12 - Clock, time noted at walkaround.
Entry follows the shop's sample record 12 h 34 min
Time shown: 4 h 01 min
